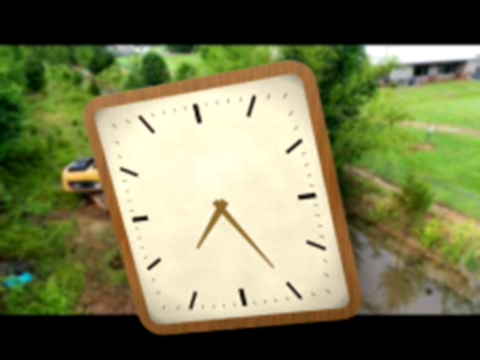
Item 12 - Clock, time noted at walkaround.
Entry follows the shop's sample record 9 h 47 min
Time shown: 7 h 25 min
